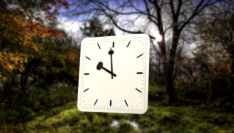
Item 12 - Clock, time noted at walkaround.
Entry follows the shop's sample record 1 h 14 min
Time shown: 9 h 59 min
